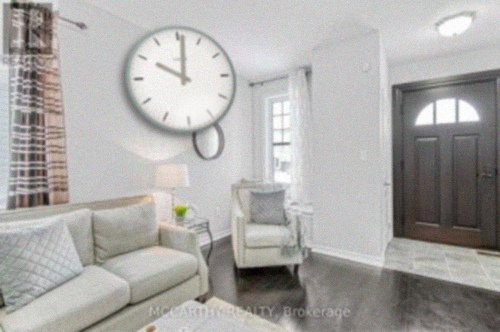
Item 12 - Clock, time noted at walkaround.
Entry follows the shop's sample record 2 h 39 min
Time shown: 10 h 01 min
